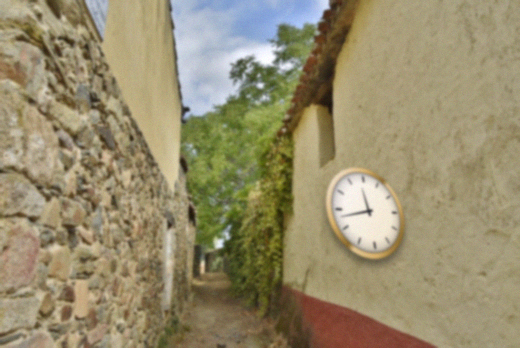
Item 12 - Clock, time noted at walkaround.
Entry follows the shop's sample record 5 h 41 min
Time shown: 11 h 43 min
